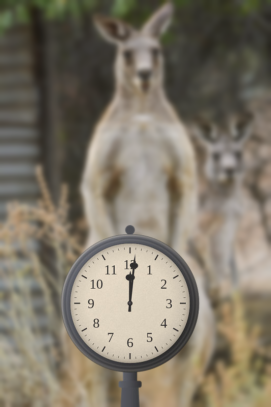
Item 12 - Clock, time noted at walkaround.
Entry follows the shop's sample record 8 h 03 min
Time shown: 12 h 01 min
